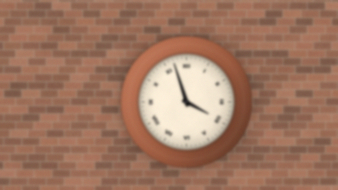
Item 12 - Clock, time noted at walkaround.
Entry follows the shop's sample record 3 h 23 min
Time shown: 3 h 57 min
